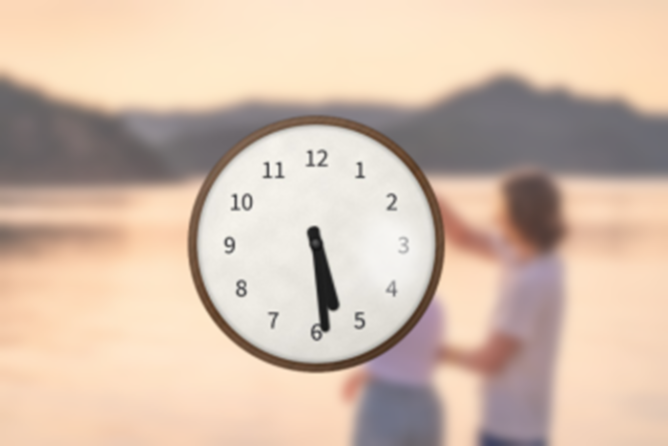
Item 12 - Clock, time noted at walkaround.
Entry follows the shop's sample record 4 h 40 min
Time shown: 5 h 29 min
